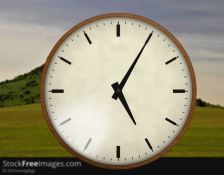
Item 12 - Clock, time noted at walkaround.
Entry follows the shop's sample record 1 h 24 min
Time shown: 5 h 05 min
